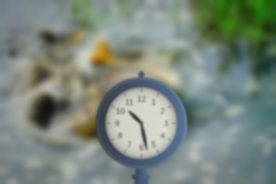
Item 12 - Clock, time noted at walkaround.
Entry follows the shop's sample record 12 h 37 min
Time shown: 10 h 28 min
